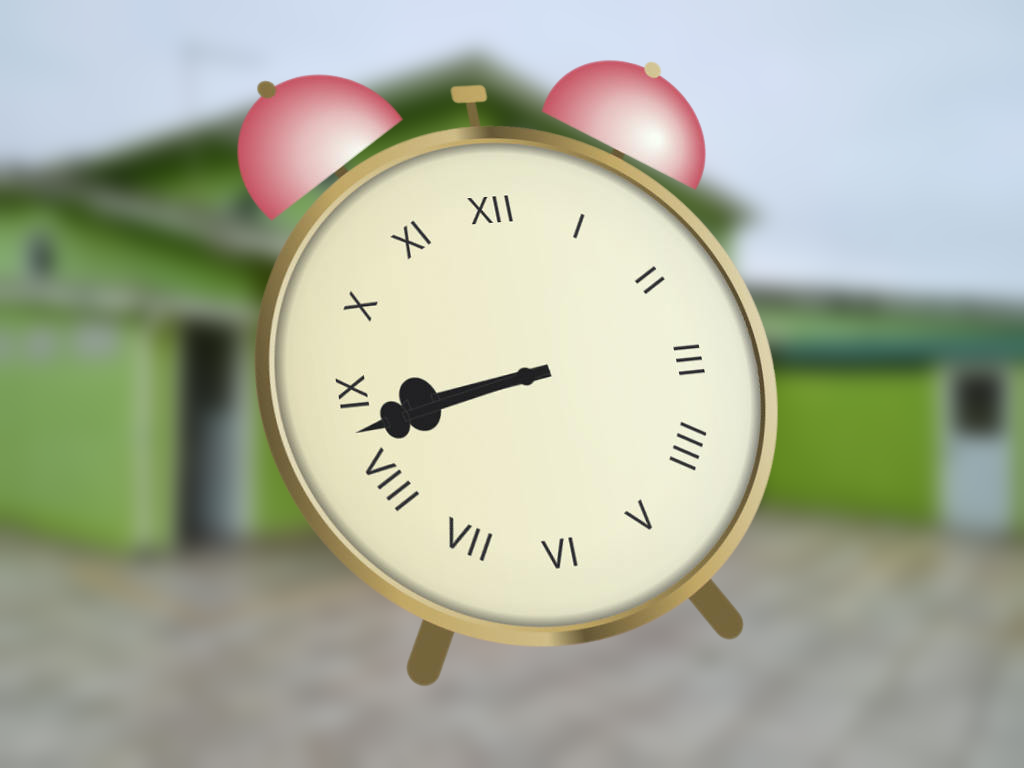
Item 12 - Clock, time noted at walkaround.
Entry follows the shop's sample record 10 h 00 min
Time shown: 8 h 43 min
